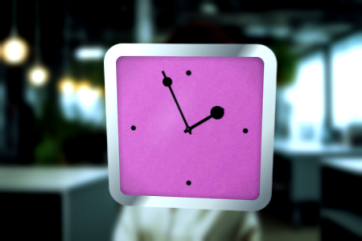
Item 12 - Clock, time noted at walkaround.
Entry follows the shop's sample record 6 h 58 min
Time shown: 1 h 56 min
